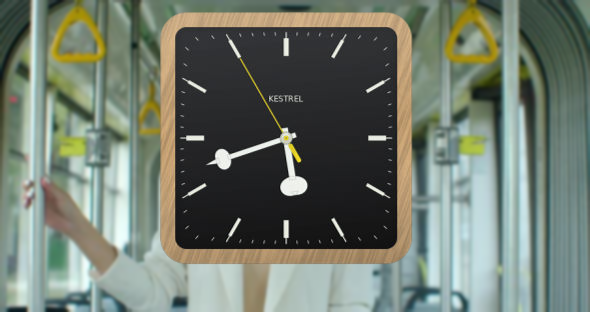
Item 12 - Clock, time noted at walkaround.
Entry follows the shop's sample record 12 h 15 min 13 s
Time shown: 5 h 41 min 55 s
